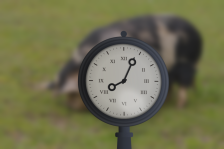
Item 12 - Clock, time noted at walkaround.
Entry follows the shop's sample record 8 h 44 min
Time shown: 8 h 04 min
